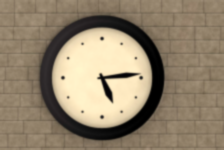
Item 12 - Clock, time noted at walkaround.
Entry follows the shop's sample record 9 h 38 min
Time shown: 5 h 14 min
